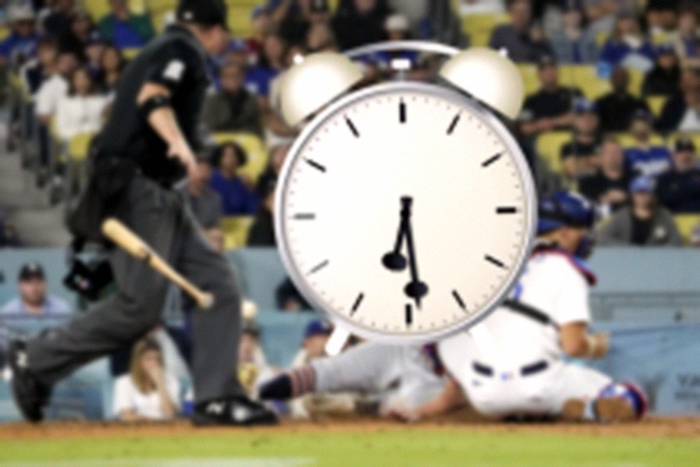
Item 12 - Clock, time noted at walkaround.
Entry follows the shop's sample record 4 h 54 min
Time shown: 6 h 29 min
